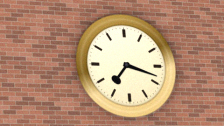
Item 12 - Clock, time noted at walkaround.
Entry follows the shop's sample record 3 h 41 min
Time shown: 7 h 18 min
